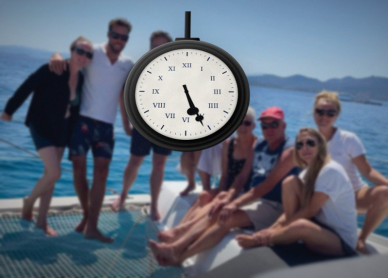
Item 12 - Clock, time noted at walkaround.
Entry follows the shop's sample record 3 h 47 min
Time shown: 5 h 26 min
